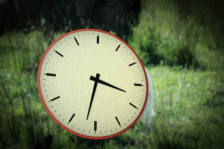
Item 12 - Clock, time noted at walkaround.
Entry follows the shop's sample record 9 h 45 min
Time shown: 3 h 32 min
